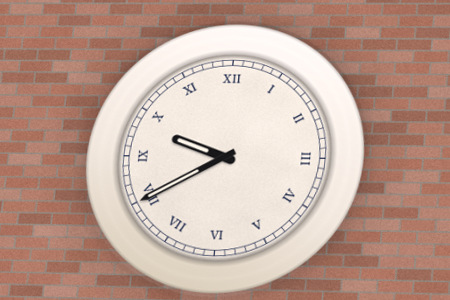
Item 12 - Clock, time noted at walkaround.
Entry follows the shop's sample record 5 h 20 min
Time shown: 9 h 40 min
